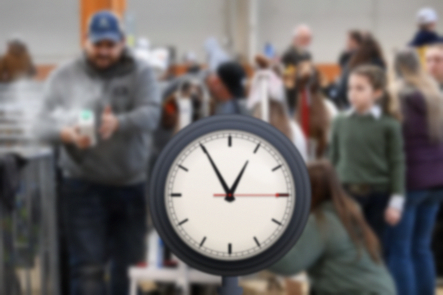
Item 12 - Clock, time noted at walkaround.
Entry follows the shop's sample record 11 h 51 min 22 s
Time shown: 12 h 55 min 15 s
